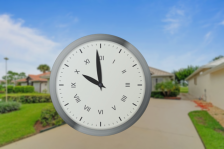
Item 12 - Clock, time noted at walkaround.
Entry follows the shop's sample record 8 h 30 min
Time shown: 9 h 59 min
